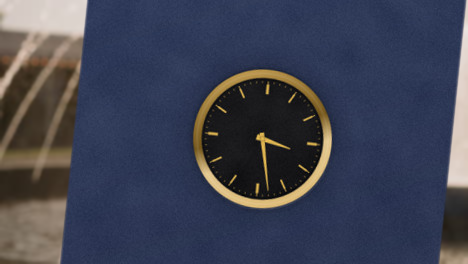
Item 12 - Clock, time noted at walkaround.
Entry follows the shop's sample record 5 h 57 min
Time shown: 3 h 28 min
